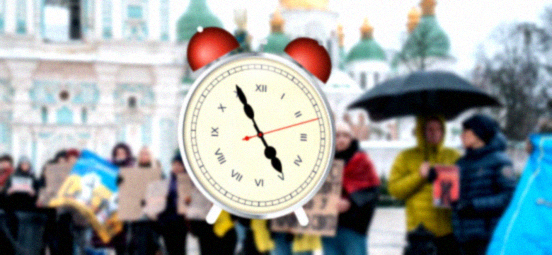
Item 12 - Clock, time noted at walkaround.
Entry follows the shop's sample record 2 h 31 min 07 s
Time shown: 4 h 55 min 12 s
